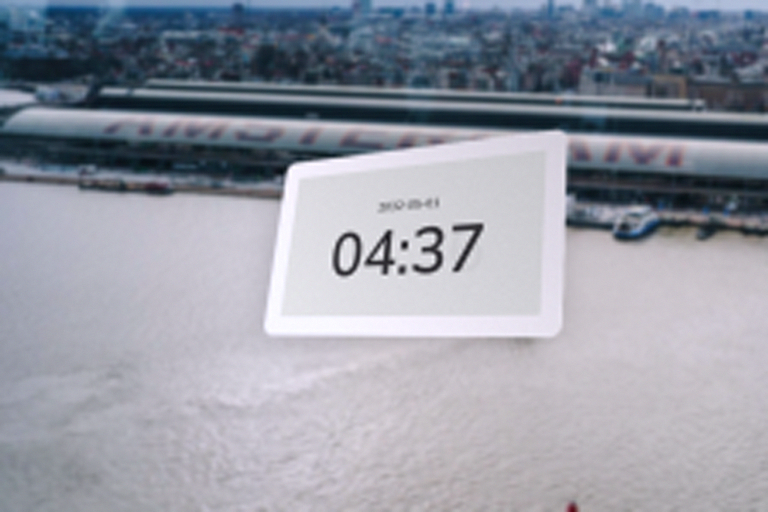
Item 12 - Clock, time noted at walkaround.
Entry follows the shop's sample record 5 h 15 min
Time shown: 4 h 37 min
